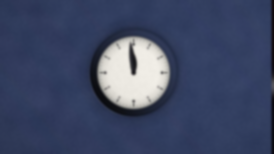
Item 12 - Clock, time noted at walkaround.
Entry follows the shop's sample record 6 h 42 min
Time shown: 11 h 59 min
